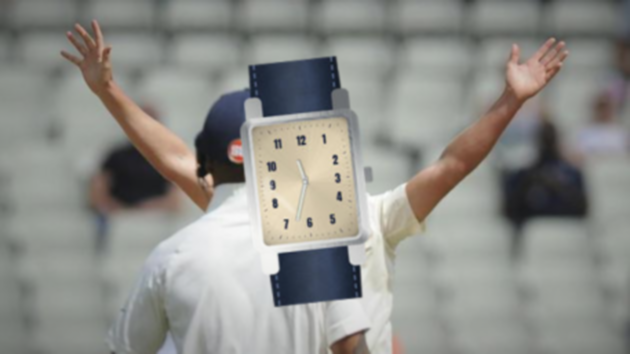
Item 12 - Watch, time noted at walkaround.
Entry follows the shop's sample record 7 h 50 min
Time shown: 11 h 33 min
